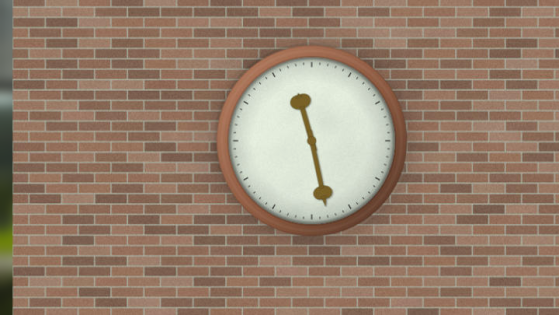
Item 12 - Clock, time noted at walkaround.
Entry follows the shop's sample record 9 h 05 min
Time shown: 11 h 28 min
